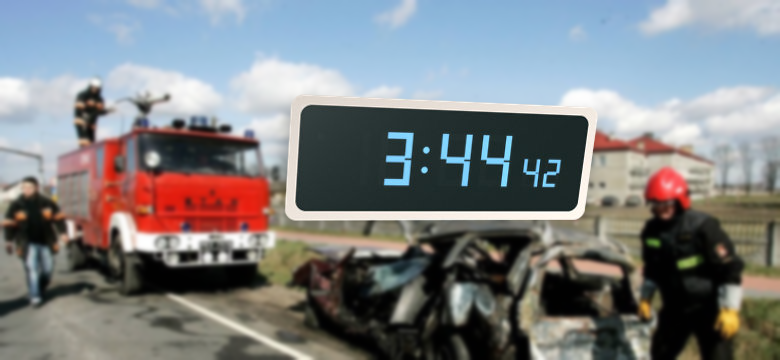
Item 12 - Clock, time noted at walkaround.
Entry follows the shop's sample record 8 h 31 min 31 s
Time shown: 3 h 44 min 42 s
